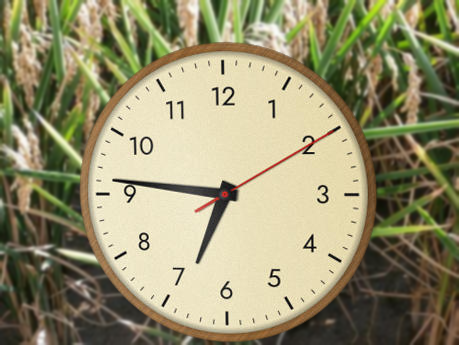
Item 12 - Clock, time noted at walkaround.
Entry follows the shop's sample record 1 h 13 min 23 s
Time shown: 6 h 46 min 10 s
